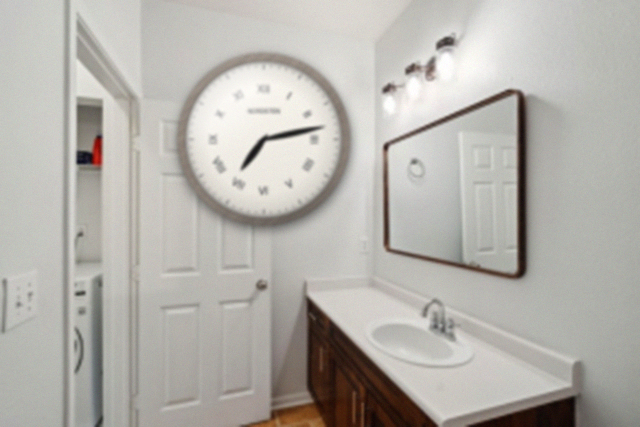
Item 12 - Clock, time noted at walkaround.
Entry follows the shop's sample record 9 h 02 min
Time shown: 7 h 13 min
